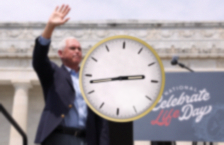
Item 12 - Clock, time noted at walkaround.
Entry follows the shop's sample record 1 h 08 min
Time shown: 2 h 43 min
